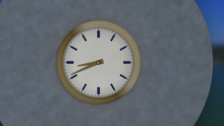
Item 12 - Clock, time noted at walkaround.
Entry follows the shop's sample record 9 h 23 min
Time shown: 8 h 41 min
